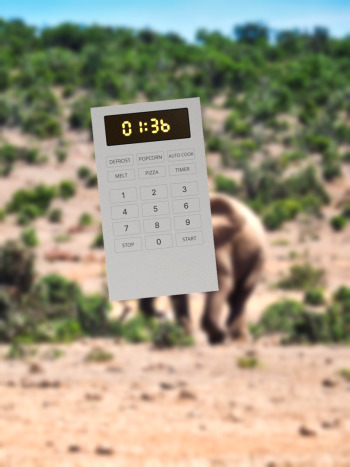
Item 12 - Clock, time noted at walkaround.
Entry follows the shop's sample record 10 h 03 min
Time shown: 1 h 36 min
